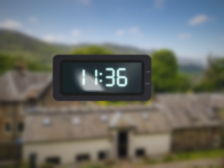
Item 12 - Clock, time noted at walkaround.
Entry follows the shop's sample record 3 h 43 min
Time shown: 11 h 36 min
